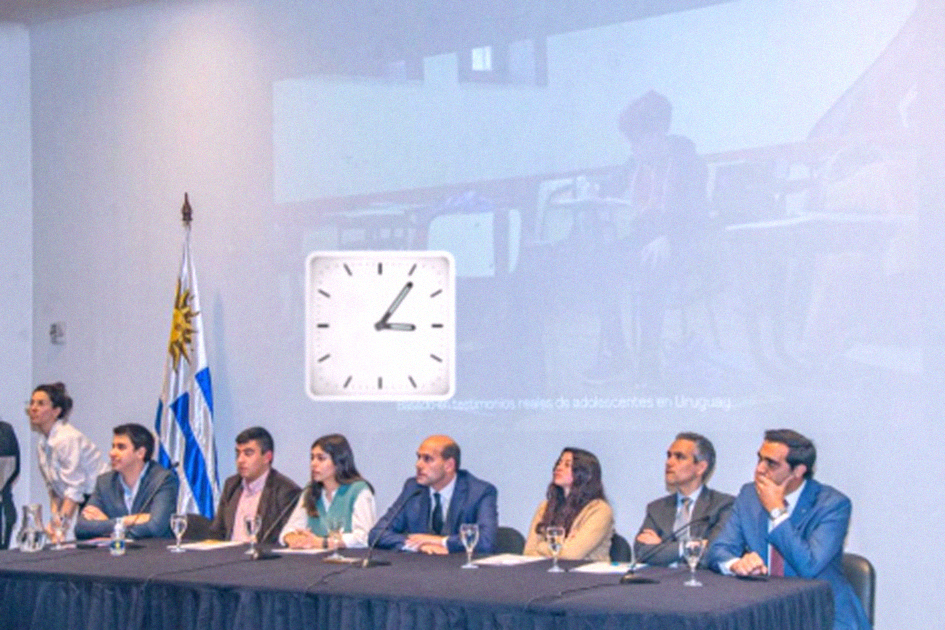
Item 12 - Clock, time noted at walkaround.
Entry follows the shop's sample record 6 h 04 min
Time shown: 3 h 06 min
